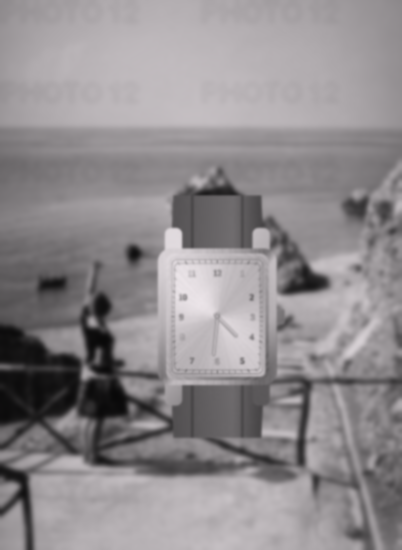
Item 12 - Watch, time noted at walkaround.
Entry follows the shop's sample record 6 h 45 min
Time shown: 4 h 31 min
